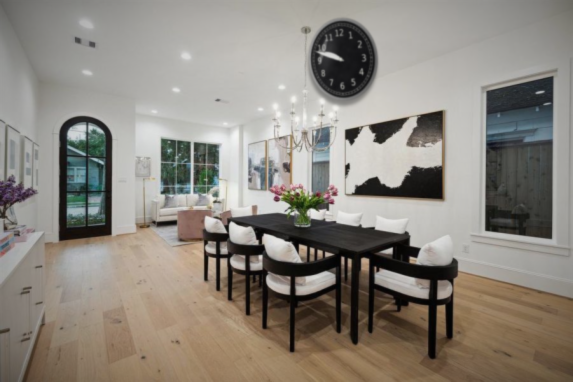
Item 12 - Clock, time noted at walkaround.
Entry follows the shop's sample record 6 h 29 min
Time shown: 9 h 48 min
